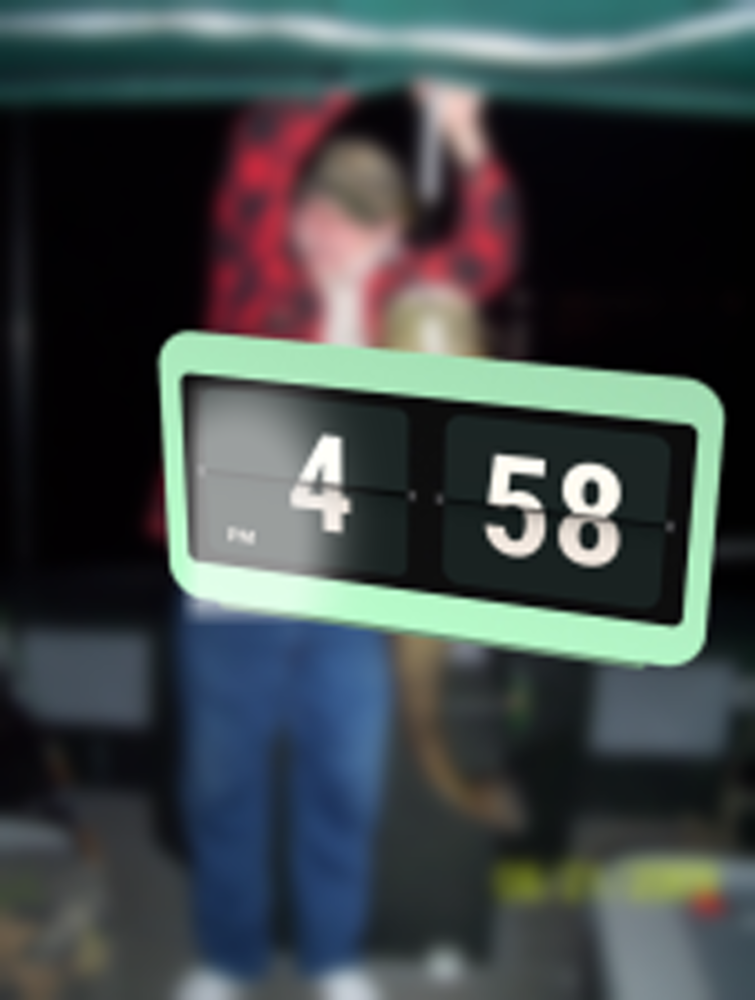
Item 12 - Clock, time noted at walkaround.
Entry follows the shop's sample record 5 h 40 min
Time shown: 4 h 58 min
